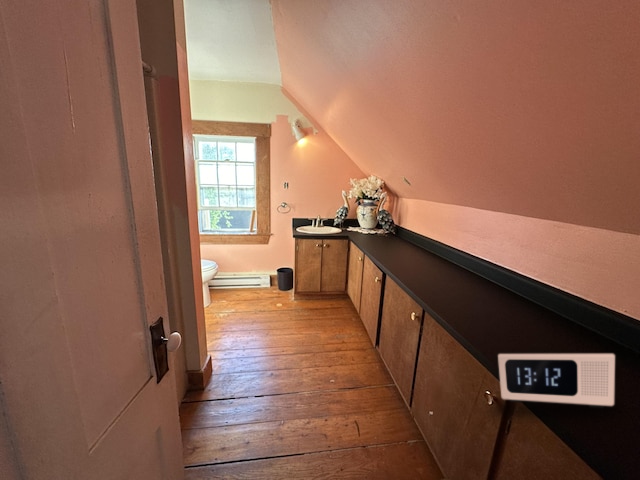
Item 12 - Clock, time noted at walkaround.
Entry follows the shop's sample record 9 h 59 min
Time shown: 13 h 12 min
